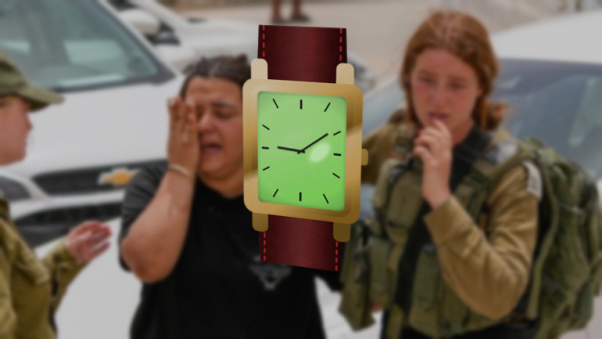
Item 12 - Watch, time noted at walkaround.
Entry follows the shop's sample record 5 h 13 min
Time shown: 9 h 09 min
